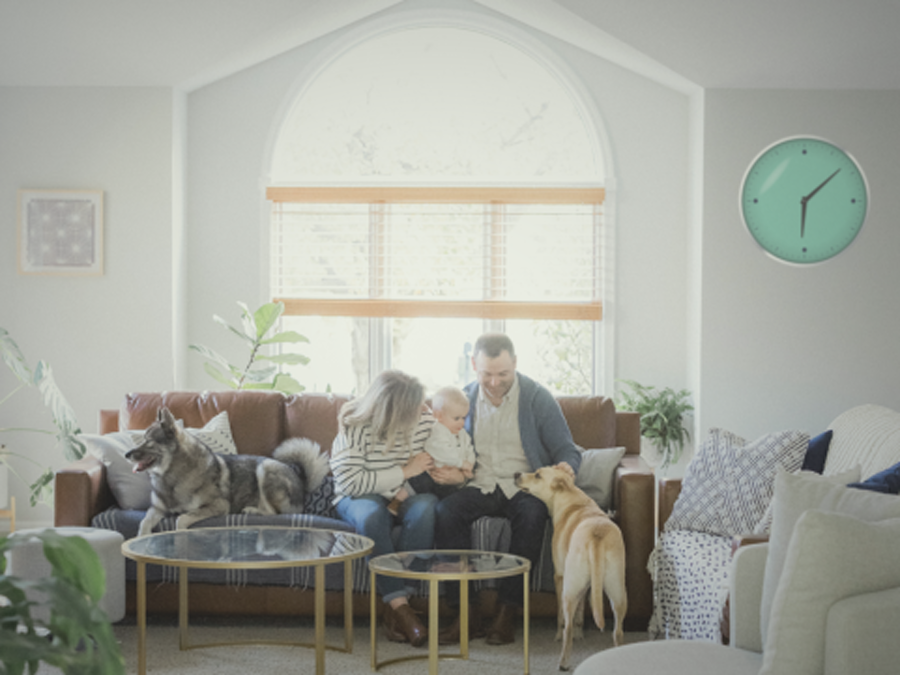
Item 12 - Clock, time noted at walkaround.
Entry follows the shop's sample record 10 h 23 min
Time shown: 6 h 08 min
